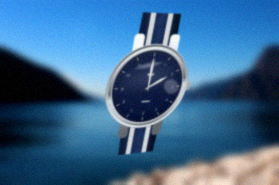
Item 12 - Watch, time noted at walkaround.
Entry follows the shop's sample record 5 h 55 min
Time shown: 2 h 00 min
